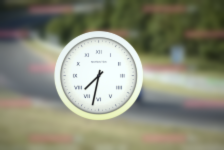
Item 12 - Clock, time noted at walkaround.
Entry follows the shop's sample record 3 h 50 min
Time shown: 7 h 32 min
